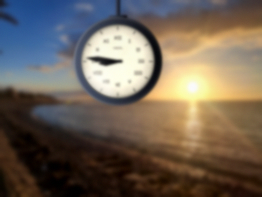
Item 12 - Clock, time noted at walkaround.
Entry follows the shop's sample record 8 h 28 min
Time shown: 8 h 46 min
